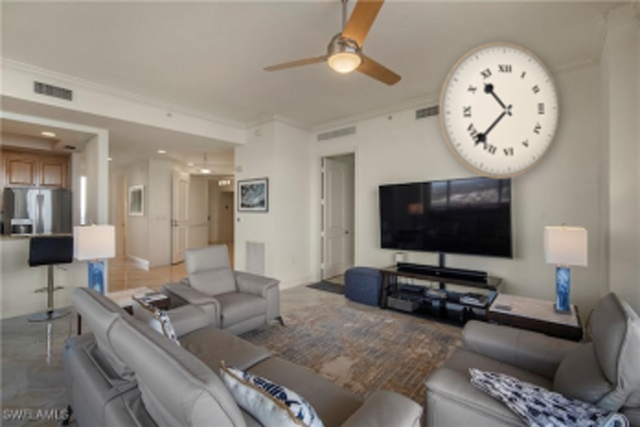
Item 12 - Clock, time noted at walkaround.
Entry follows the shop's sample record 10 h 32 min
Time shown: 10 h 38 min
